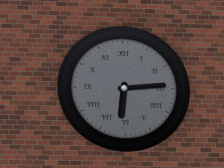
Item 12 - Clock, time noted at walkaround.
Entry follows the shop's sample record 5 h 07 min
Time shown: 6 h 14 min
